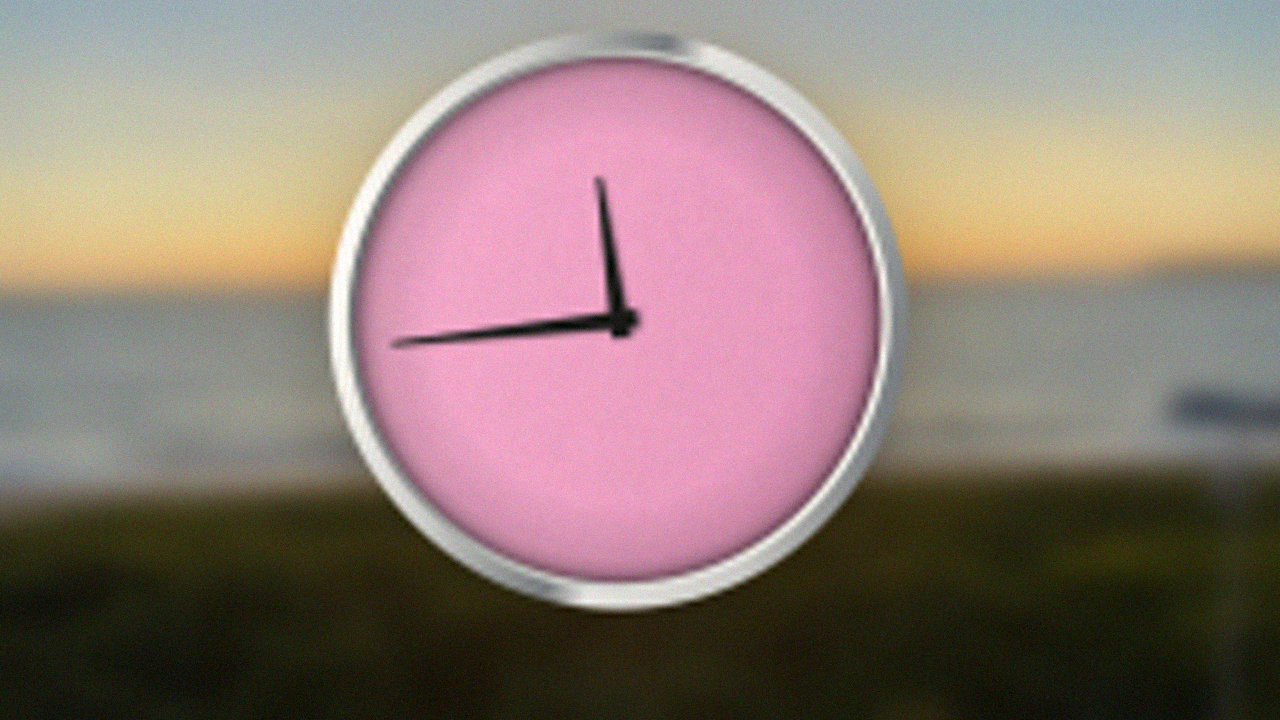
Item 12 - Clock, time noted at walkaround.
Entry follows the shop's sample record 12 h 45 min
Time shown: 11 h 44 min
